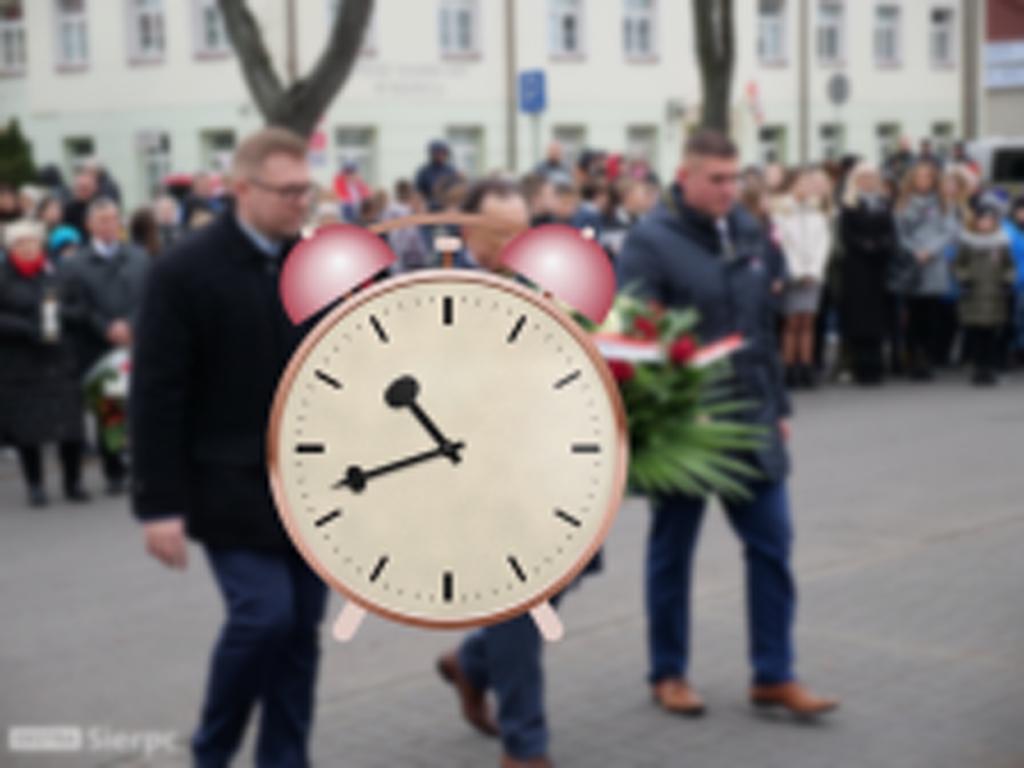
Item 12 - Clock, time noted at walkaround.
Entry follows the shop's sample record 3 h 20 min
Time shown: 10 h 42 min
